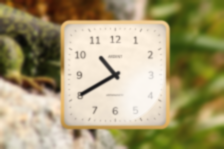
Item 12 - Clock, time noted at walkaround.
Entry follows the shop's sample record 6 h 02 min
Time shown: 10 h 40 min
